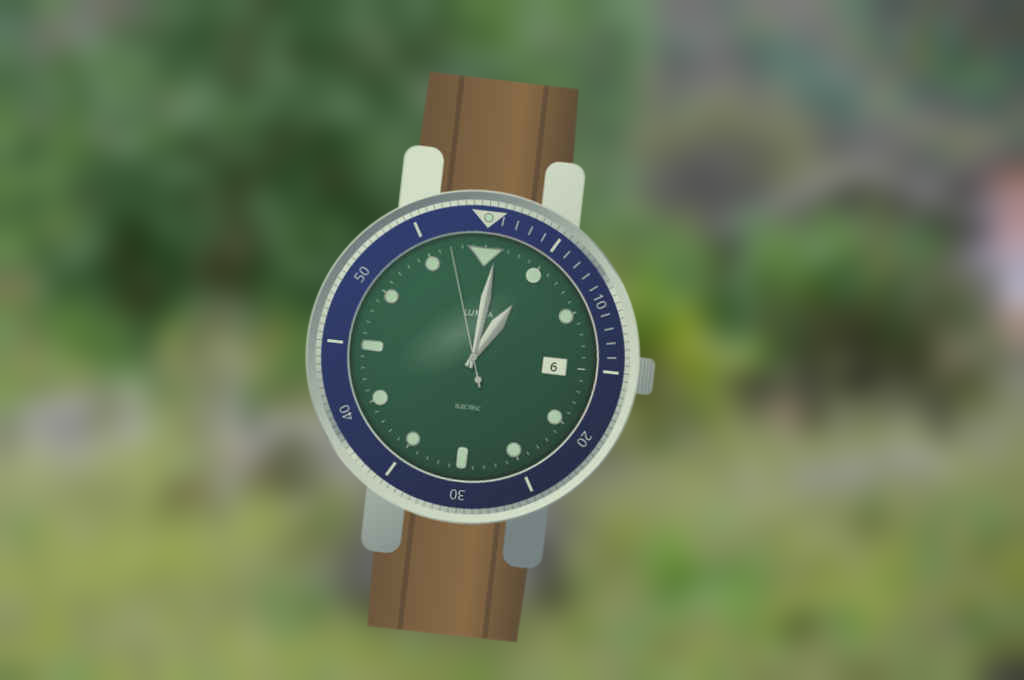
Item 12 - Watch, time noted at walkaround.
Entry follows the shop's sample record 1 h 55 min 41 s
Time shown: 1 h 00 min 57 s
